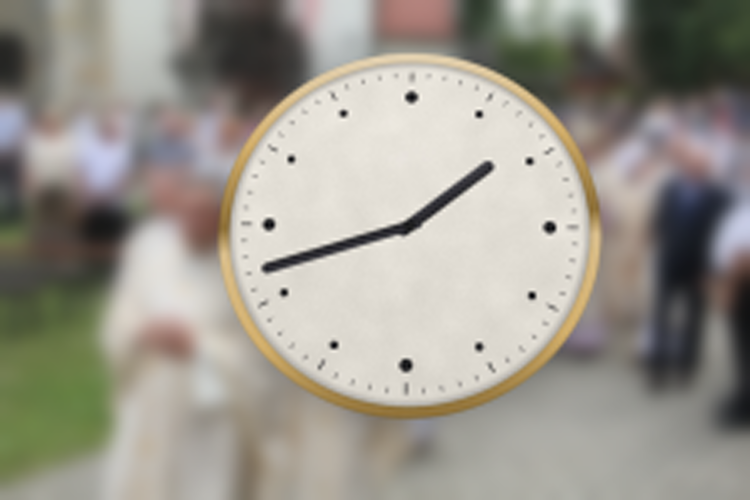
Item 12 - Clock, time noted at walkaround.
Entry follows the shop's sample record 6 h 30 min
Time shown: 1 h 42 min
